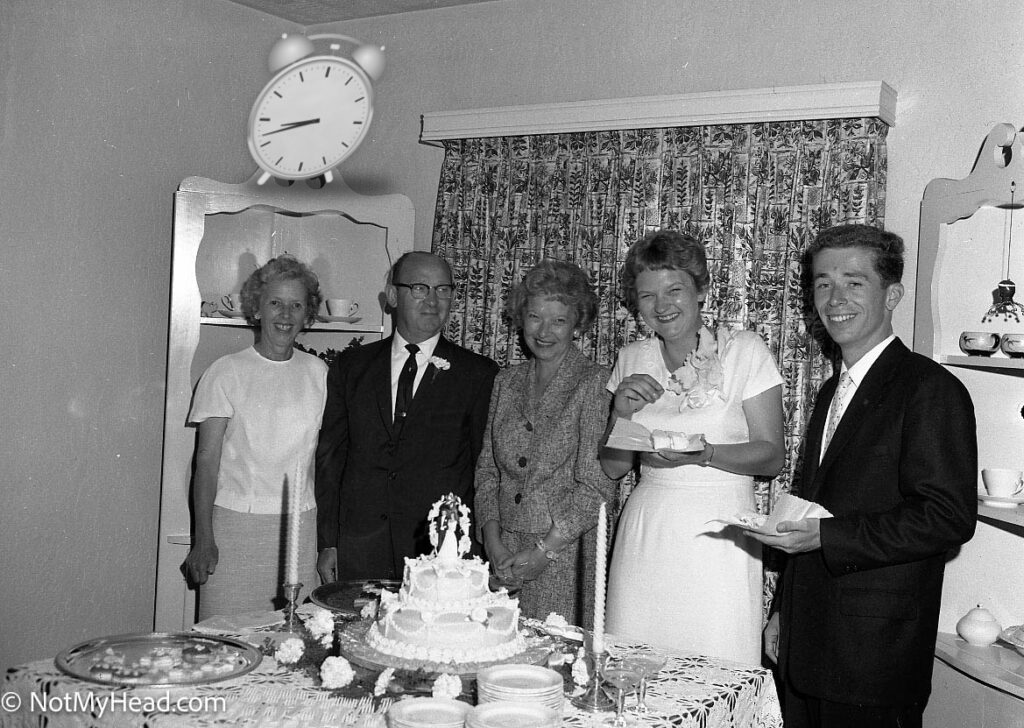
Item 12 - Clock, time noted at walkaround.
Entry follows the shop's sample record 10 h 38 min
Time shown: 8 h 42 min
